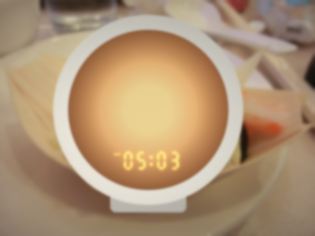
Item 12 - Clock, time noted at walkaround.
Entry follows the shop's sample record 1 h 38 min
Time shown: 5 h 03 min
